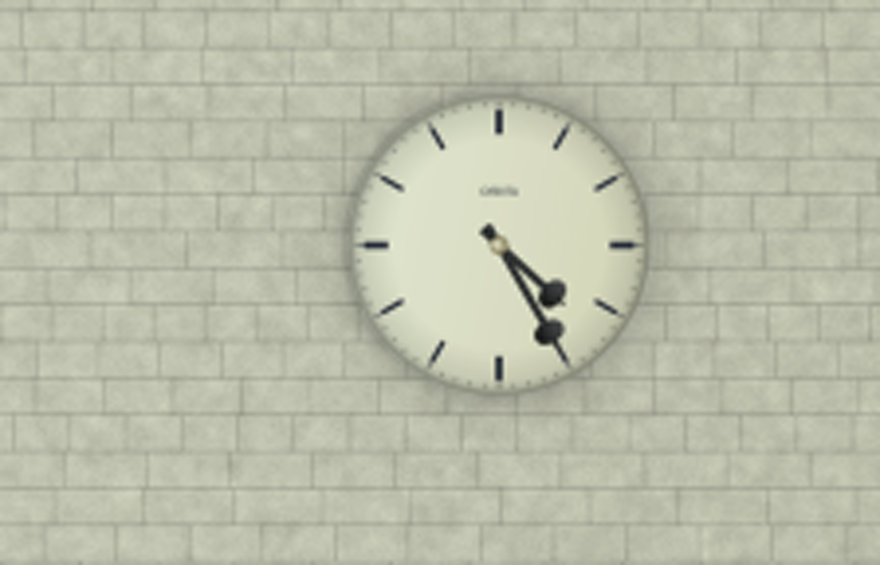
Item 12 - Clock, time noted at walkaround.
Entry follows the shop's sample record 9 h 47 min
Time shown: 4 h 25 min
